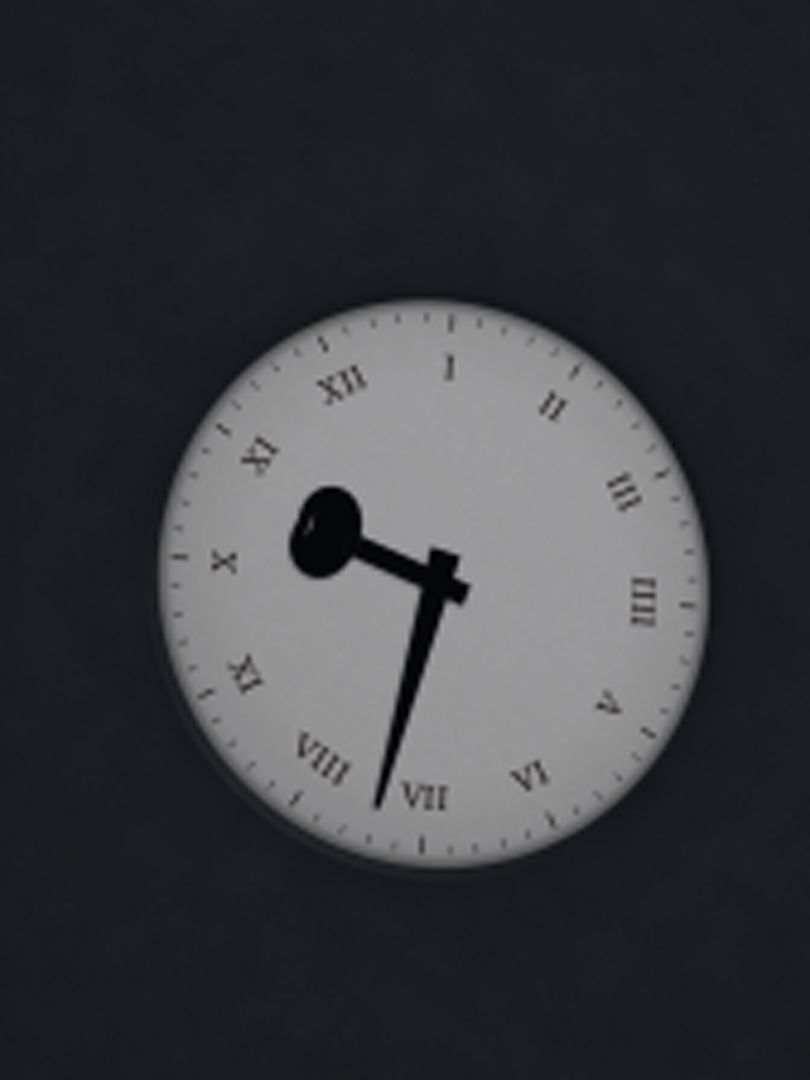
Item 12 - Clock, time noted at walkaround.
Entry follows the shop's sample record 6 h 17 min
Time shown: 10 h 37 min
